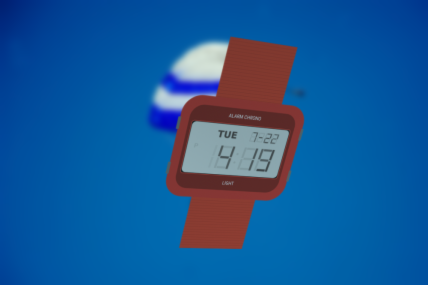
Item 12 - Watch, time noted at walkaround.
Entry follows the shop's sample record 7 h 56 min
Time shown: 4 h 19 min
